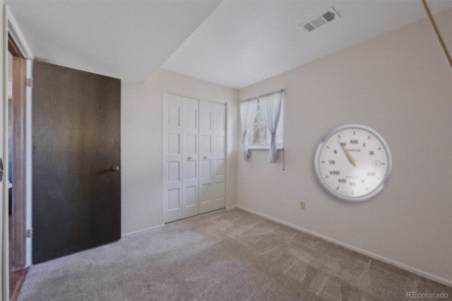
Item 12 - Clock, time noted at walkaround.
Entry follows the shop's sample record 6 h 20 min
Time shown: 10 h 54 min
